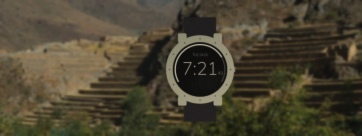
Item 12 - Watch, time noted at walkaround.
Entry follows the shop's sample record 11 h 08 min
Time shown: 7 h 21 min
